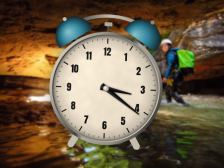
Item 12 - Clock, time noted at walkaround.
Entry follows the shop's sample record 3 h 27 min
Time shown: 3 h 21 min
